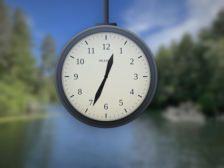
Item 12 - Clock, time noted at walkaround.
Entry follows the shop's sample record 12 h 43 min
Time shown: 12 h 34 min
